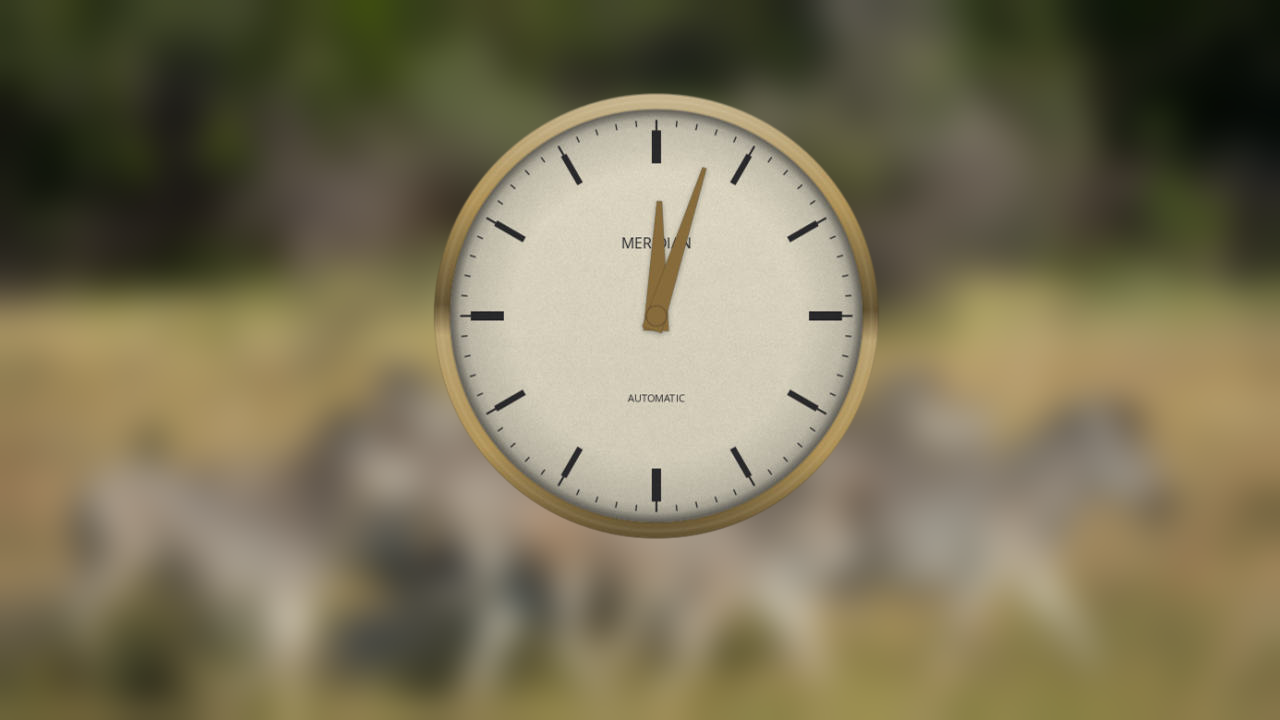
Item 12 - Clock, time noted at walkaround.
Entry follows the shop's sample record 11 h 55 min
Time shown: 12 h 03 min
